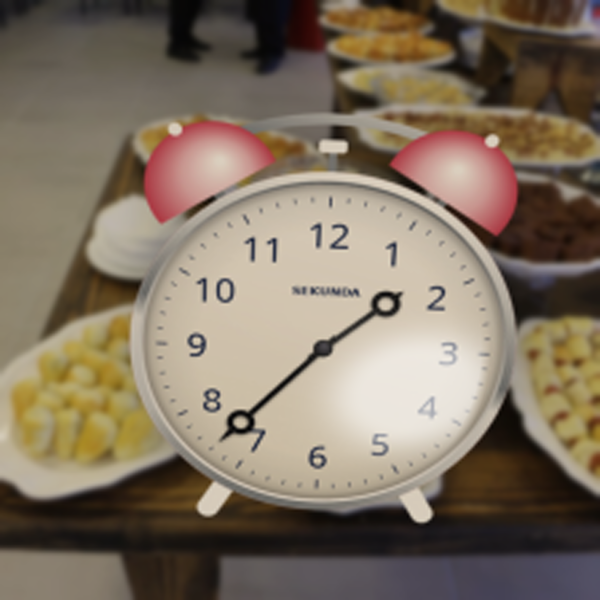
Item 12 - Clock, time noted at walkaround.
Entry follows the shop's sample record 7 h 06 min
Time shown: 1 h 37 min
